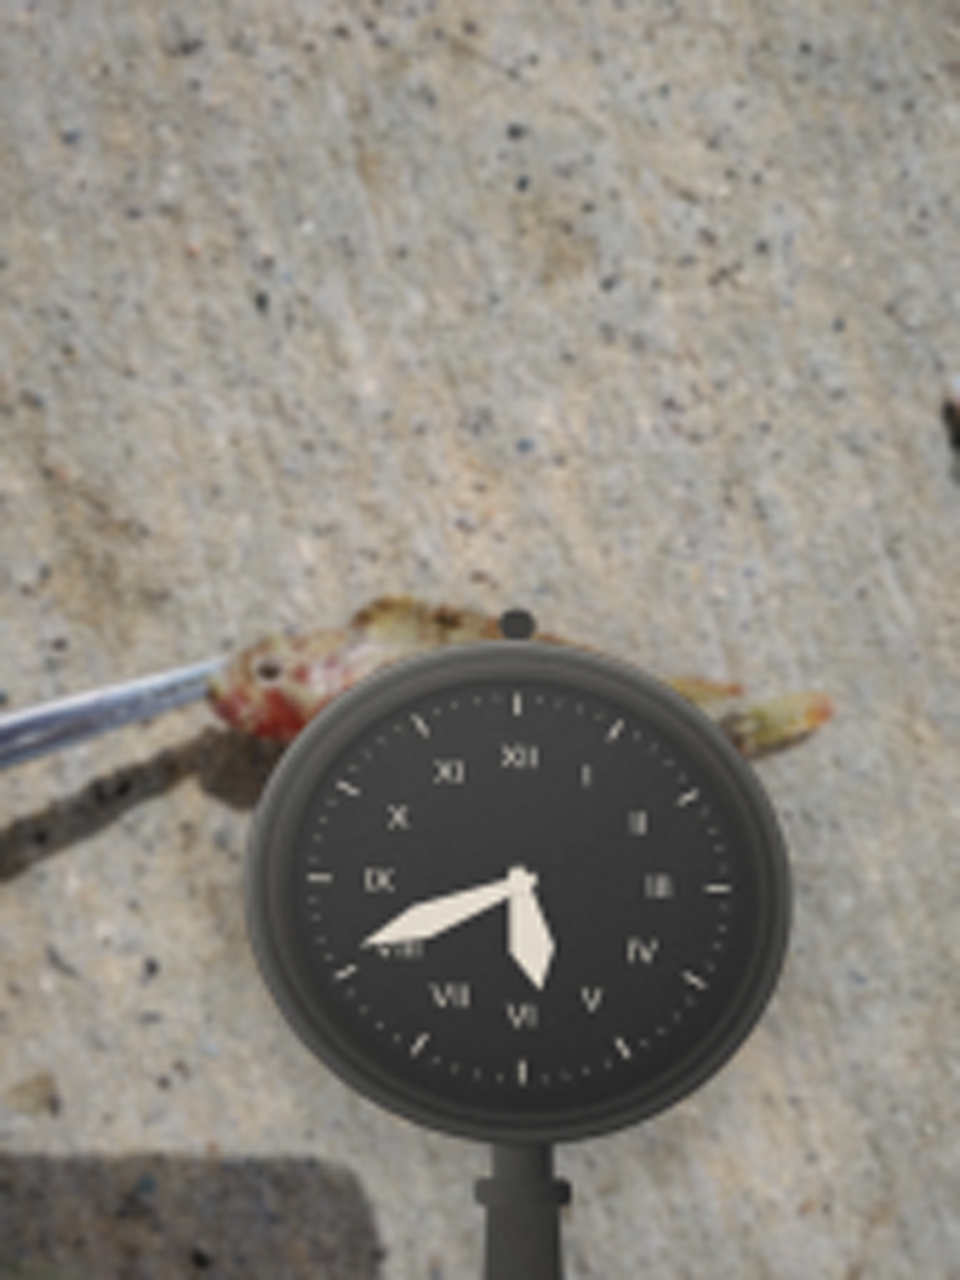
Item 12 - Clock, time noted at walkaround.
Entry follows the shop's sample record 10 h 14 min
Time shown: 5 h 41 min
